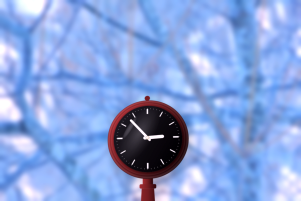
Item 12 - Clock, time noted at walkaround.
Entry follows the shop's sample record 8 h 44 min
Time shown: 2 h 53 min
